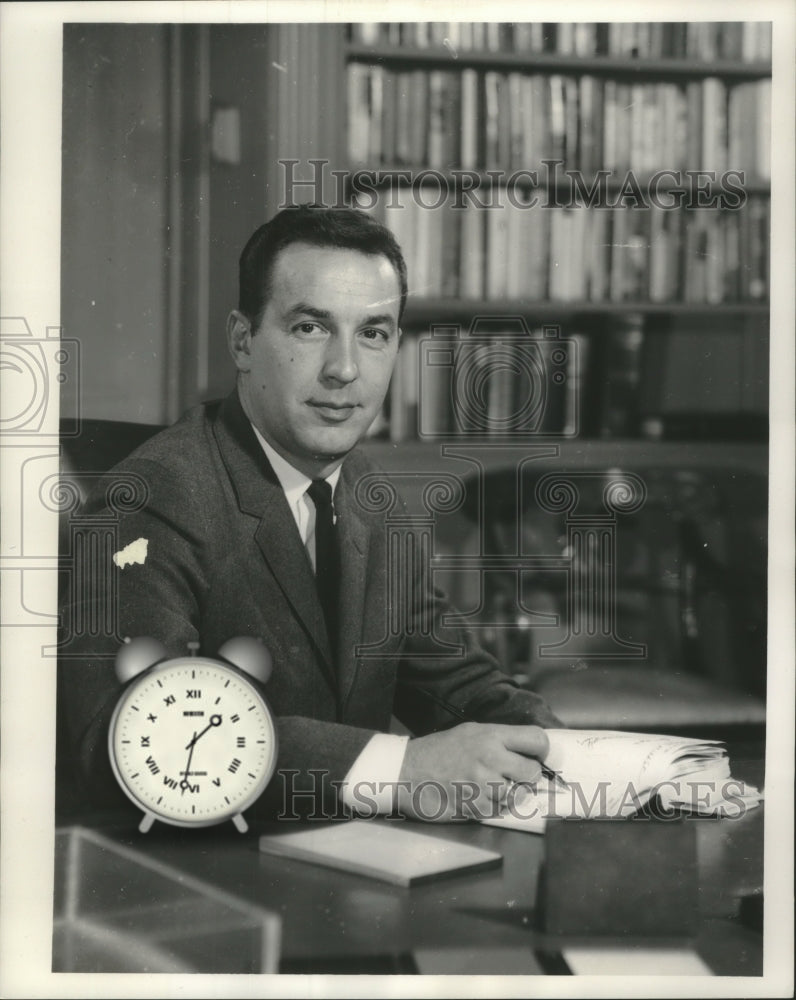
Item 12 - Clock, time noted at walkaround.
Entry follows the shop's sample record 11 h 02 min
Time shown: 1 h 32 min
